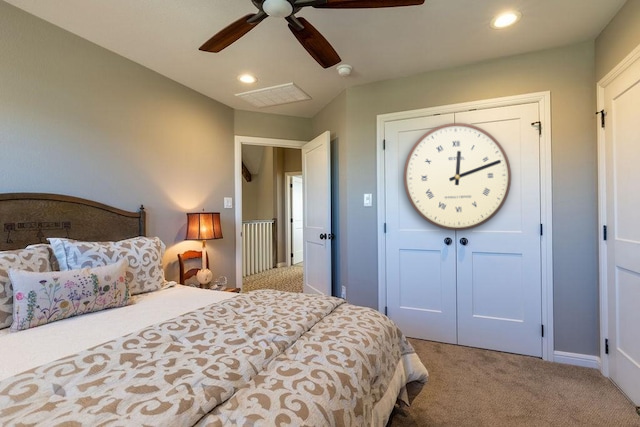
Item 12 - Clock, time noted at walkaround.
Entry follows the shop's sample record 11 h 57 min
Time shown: 12 h 12 min
